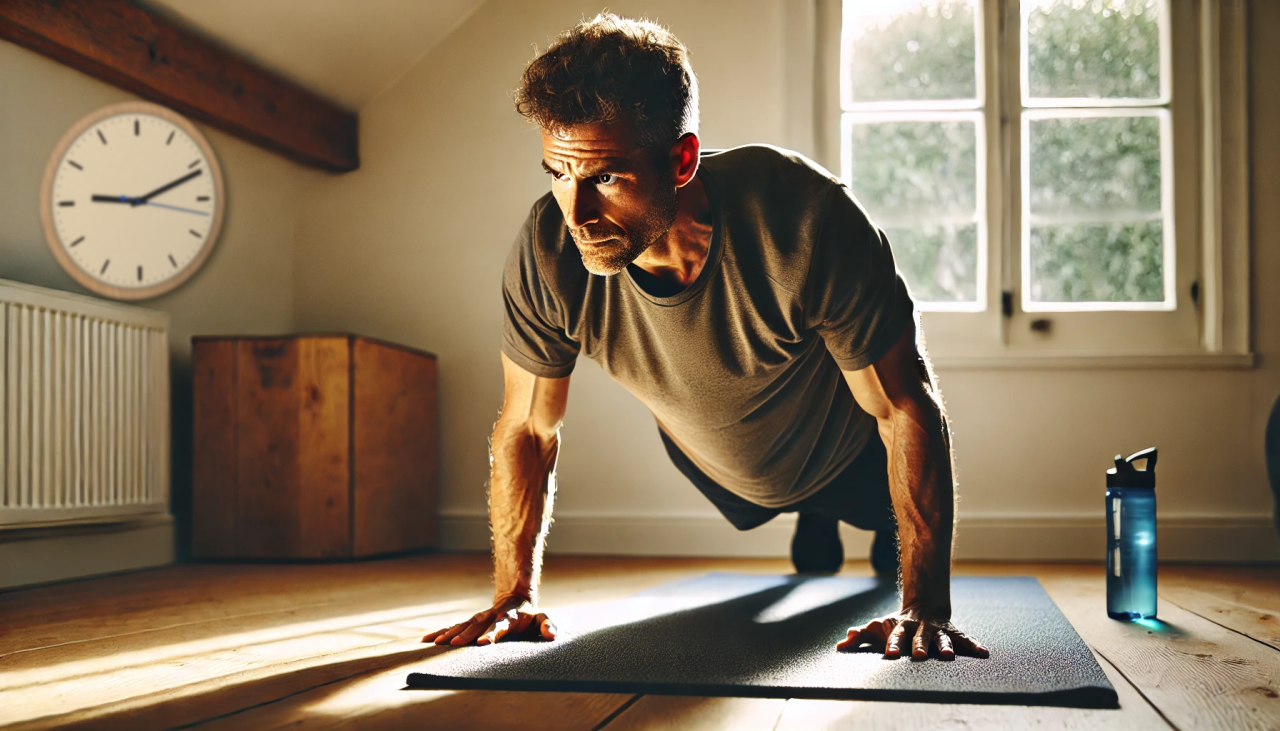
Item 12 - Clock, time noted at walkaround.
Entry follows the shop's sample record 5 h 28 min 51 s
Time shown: 9 h 11 min 17 s
